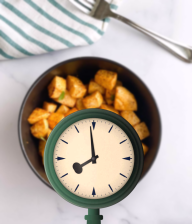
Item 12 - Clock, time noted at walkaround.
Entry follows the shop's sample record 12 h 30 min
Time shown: 7 h 59 min
